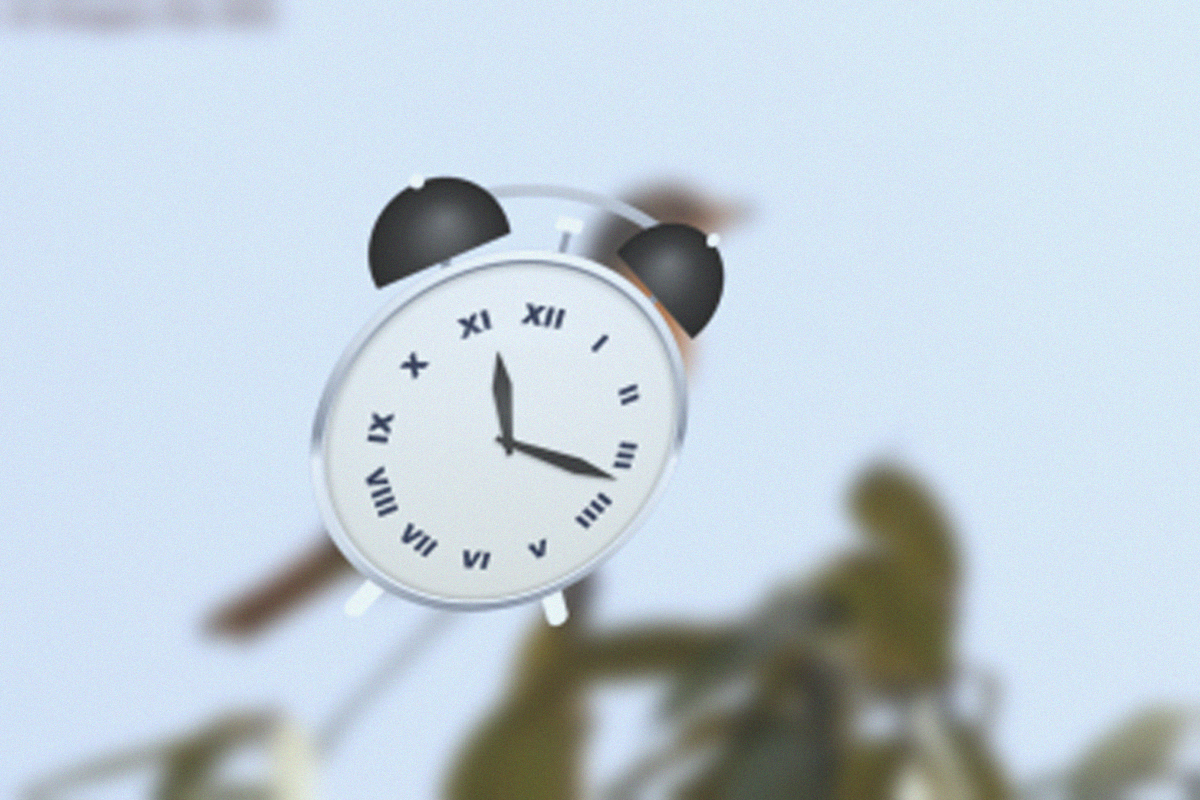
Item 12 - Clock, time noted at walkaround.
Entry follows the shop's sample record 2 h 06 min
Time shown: 11 h 17 min
